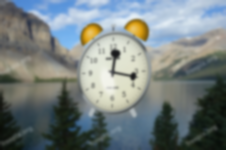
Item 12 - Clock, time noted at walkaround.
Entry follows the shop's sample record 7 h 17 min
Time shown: 12 h 17 min
